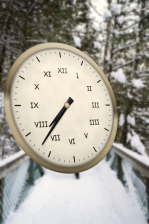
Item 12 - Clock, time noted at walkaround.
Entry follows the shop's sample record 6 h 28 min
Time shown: 7 h 37 min
